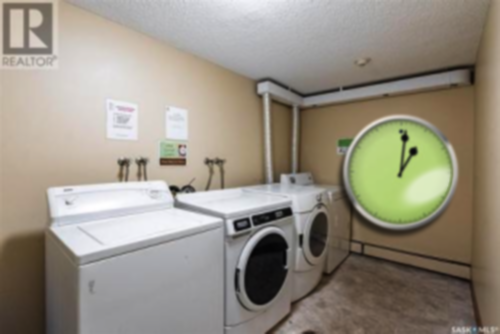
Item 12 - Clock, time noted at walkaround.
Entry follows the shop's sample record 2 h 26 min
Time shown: 1 h 01 min
